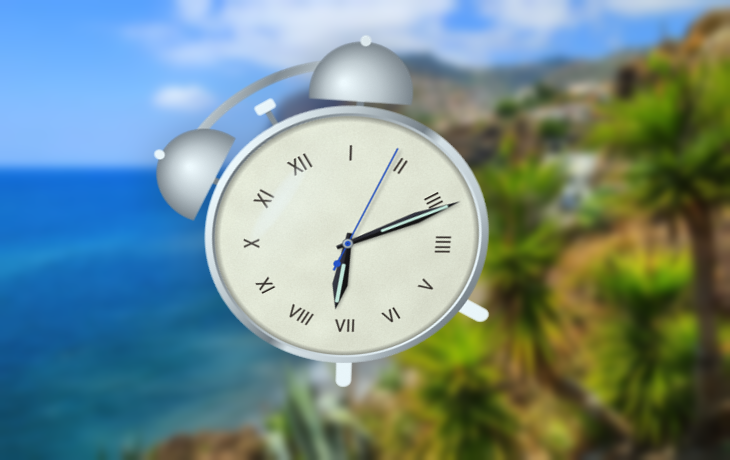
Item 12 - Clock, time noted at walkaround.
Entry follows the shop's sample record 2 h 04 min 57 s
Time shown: 7 h 16 min 09 s
